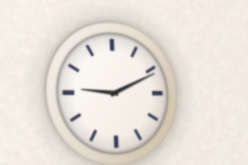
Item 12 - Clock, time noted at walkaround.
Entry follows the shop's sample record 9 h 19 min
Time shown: 9 h 11 min
